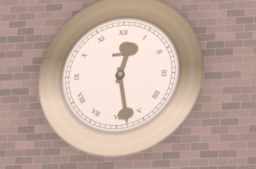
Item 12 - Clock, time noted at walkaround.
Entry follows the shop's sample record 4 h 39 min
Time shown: 12 h 28 min
